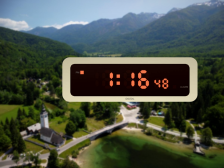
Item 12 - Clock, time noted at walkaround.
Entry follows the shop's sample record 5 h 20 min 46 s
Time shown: 1 h 16 min 48 s
